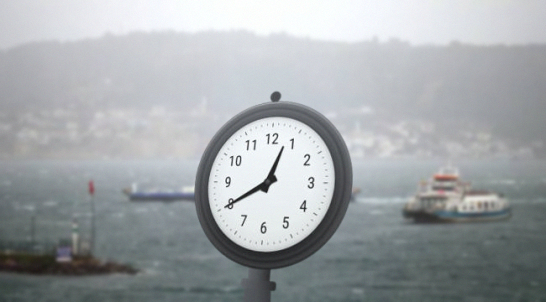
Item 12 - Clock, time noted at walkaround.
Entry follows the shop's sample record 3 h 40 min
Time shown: 12 h 40 min
